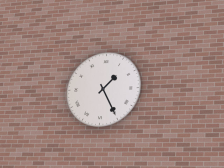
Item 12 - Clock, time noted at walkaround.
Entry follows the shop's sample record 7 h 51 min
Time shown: 1 h 25 min
